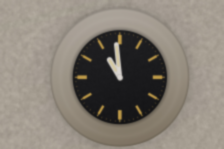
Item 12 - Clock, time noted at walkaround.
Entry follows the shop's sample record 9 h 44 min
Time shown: 10 h 59 min
